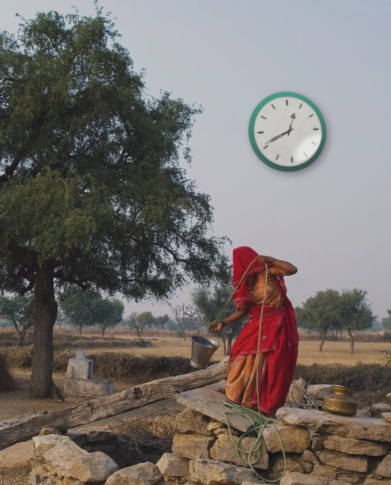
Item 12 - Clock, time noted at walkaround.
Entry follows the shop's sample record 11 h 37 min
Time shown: 12 h 41 min
